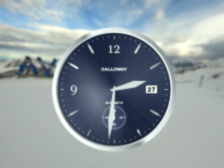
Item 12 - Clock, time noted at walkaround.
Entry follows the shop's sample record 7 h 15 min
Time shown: 2 h 31 min
